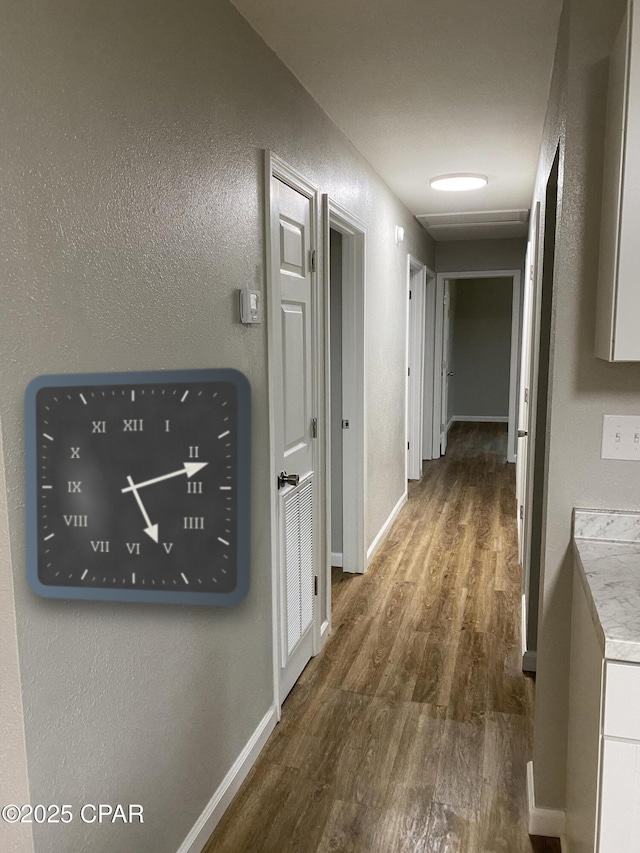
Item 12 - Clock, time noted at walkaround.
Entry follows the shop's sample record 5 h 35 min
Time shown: 5 h 12 min
